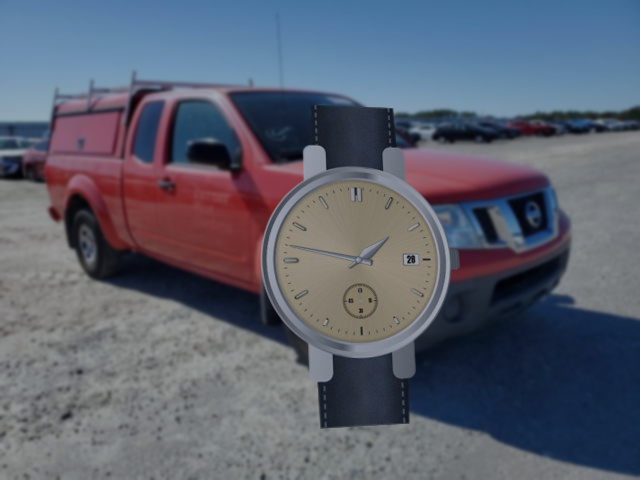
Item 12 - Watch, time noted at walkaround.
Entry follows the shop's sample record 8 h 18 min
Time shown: 1 h 47 min
